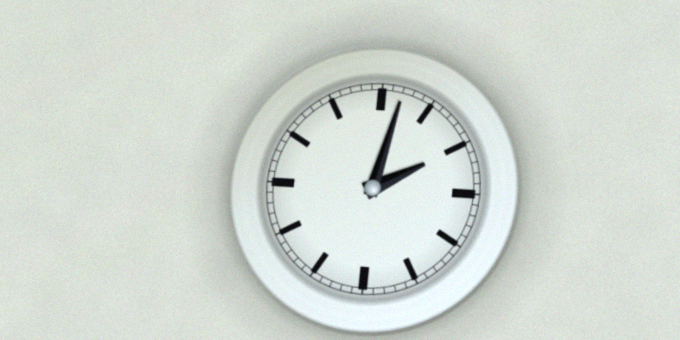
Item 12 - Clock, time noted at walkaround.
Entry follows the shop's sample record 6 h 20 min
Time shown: 2 h 02 min
